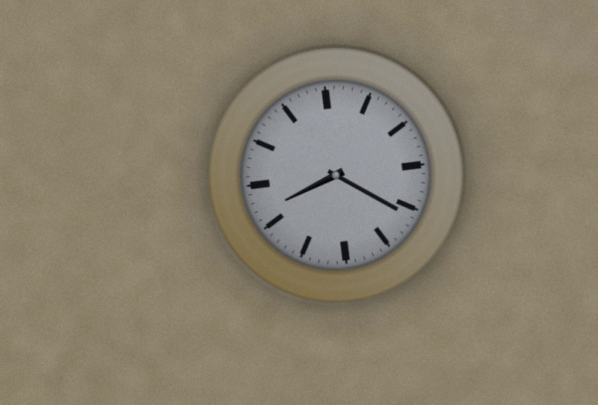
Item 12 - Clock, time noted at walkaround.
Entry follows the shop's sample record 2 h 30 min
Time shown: 8 h 21 min
